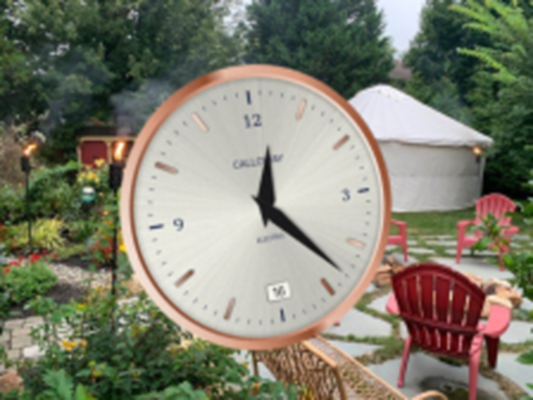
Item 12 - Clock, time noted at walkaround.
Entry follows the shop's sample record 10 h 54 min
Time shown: 12 h 23 min
